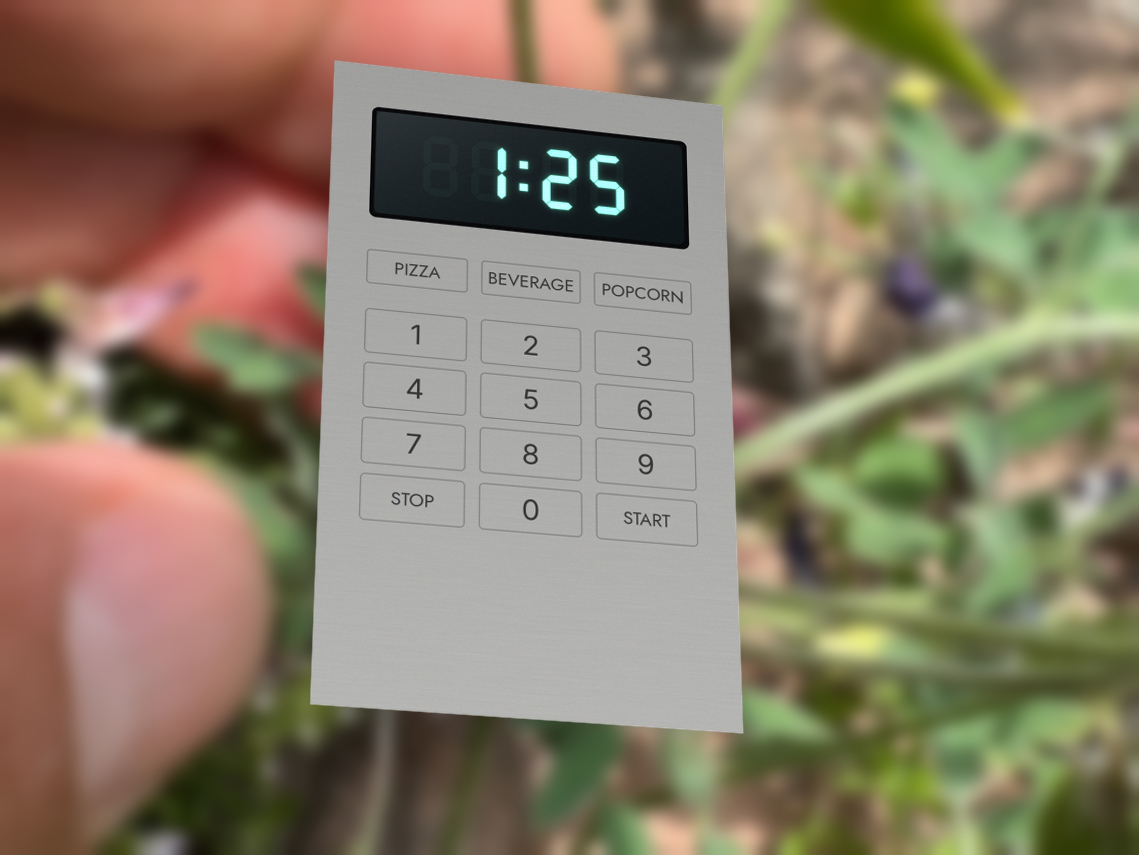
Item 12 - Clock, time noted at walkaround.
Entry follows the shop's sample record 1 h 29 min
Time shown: 1 h 25 min
